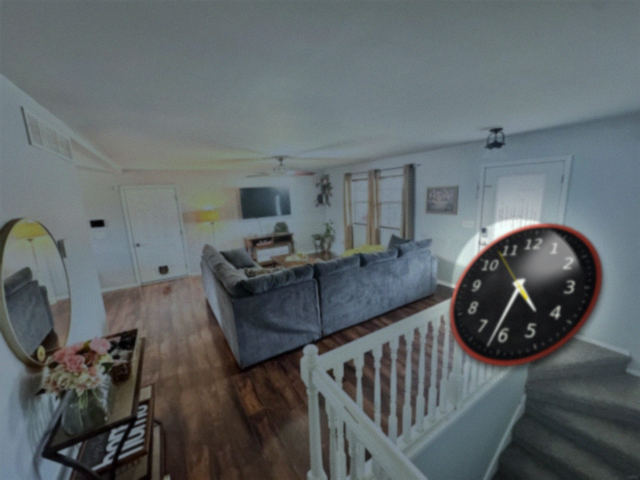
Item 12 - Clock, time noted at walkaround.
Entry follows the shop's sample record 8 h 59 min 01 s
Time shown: 4 h 31 min 53 s
